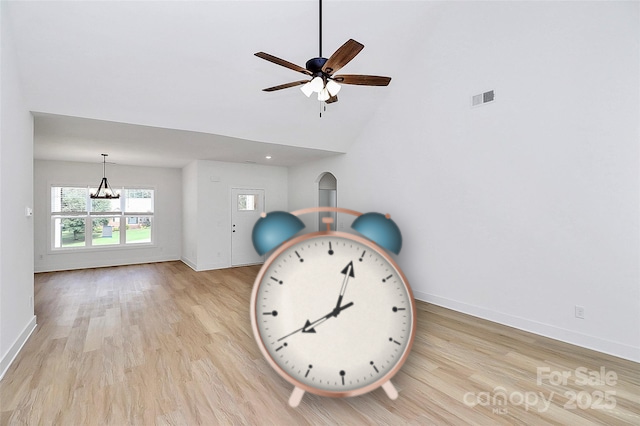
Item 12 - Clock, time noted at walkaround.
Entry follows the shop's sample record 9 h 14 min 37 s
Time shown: 8 h 03 min 41 s
